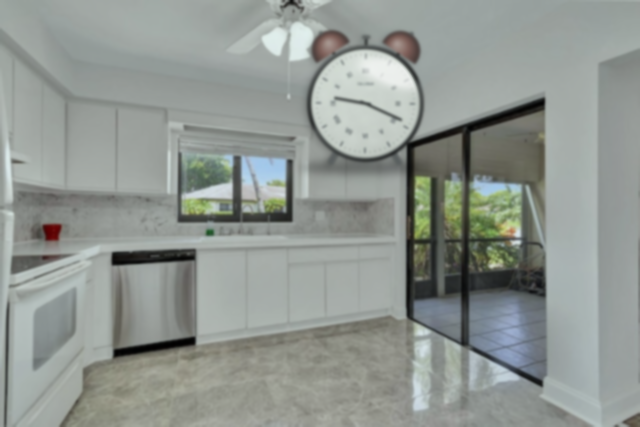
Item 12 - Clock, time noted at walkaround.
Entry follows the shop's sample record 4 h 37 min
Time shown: 9 h 19 min
